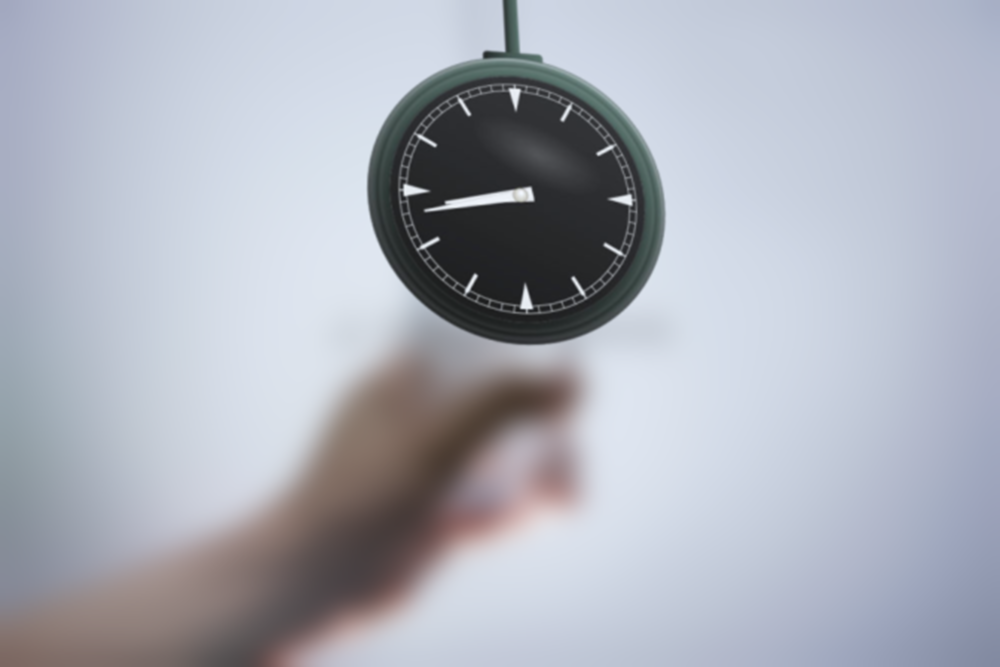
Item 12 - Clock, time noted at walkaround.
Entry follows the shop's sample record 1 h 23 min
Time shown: 8 h 43 min
